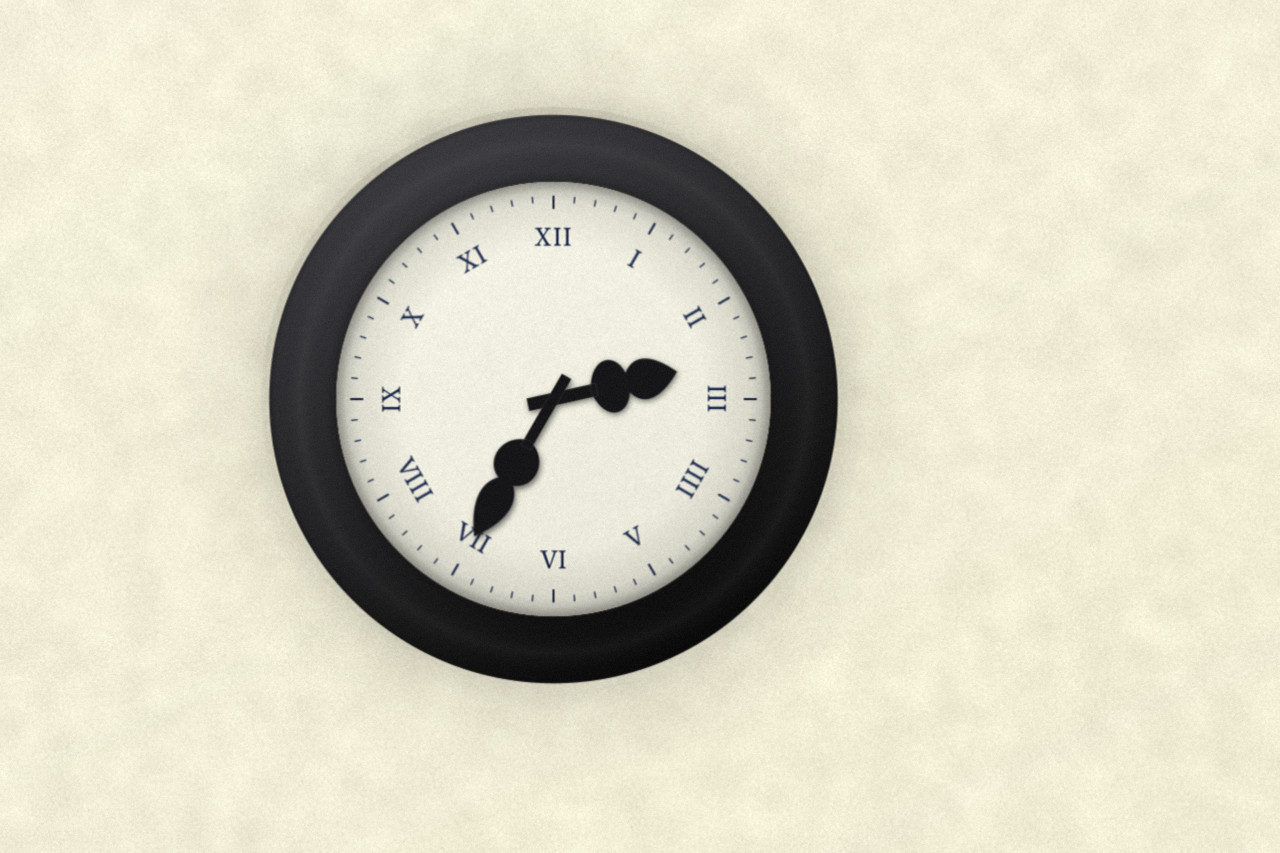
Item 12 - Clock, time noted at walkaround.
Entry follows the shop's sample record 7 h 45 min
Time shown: 2 h 35 min
